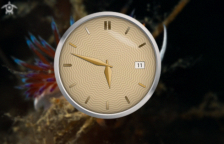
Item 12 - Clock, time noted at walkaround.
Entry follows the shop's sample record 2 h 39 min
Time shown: 5 h 48 min
